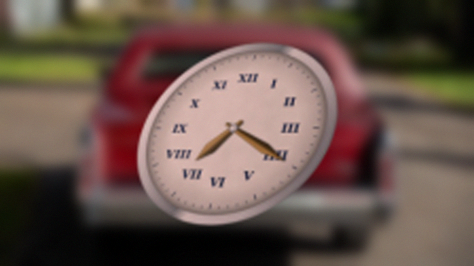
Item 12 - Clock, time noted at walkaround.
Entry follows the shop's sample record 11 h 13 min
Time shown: 7 h 20 min
